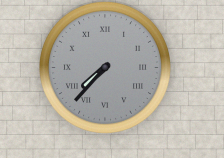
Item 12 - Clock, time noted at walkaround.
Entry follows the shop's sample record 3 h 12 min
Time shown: 7 h 37 min
